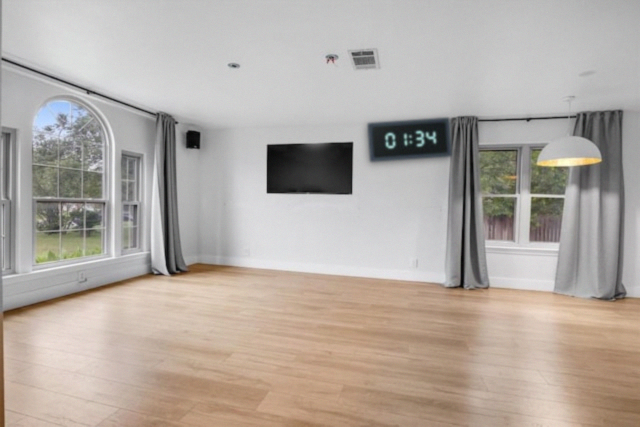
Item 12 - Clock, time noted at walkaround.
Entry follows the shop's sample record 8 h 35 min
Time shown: 1 h 34 min
